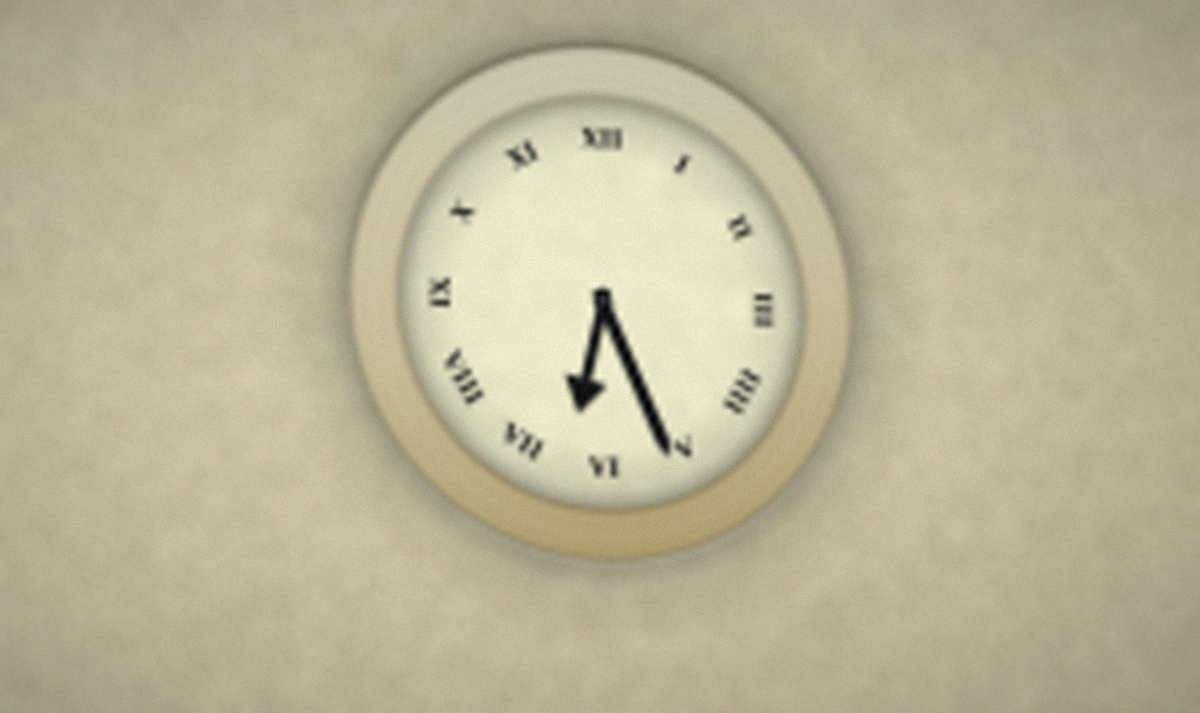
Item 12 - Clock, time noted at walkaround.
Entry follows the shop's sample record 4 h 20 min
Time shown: 6 h 26 min
